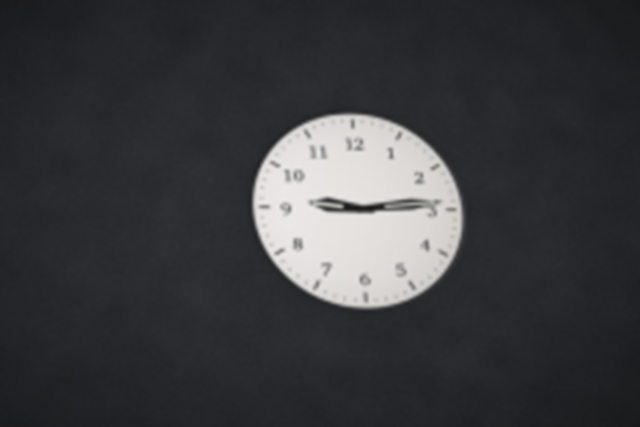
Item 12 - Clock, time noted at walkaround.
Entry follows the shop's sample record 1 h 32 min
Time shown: 9 h 14 min
